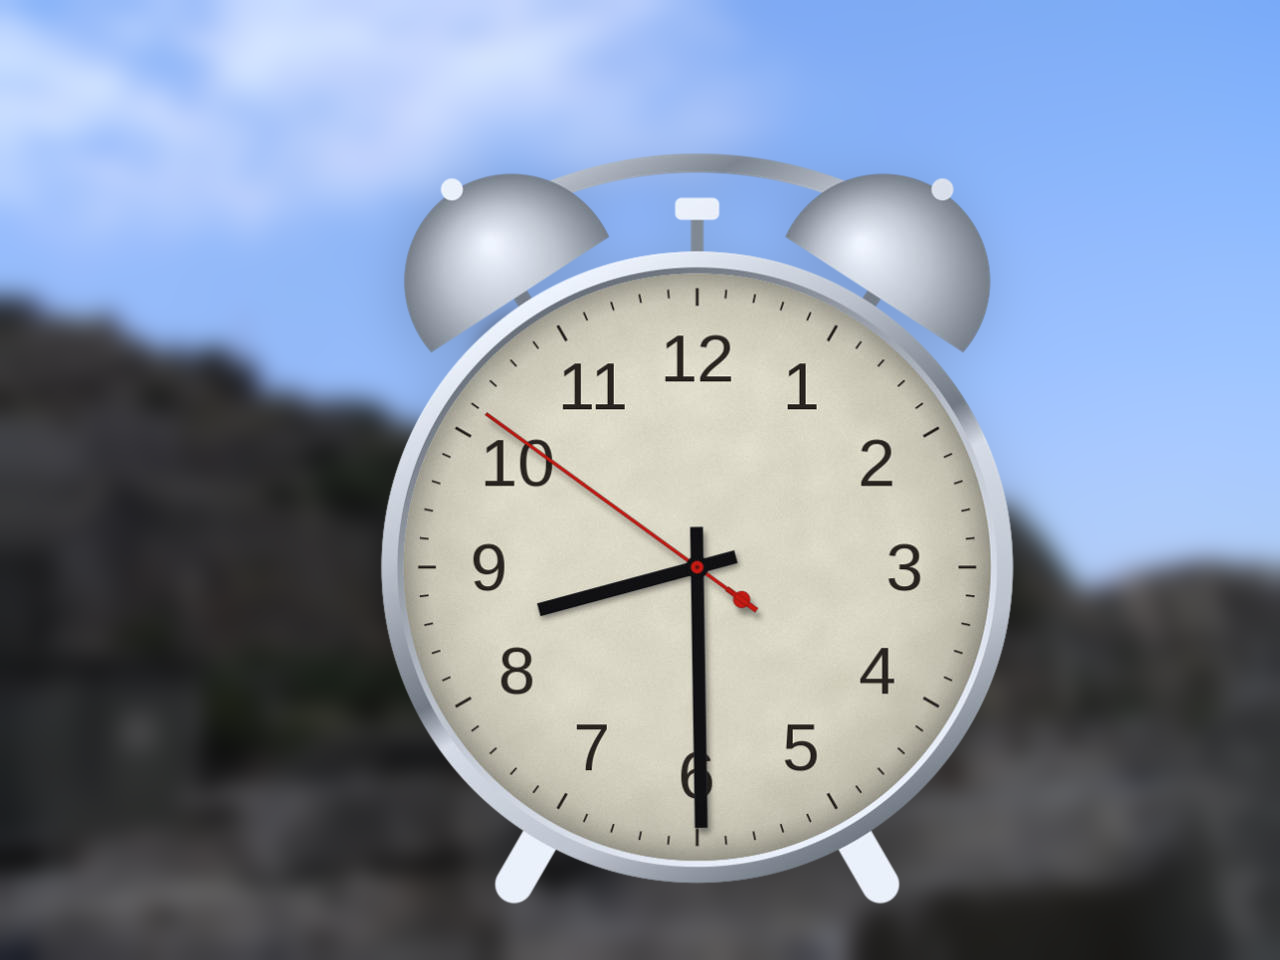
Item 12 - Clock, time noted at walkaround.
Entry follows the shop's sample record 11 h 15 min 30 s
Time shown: 8 h 29 min 51 s
